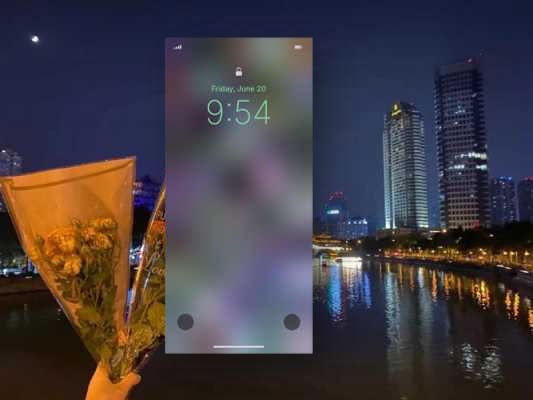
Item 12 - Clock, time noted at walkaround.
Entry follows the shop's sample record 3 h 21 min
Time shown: 9 h 54 min
